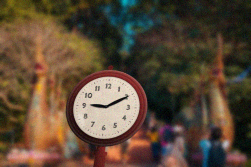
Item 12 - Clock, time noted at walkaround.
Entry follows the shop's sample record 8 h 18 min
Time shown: 9 h 10 min
